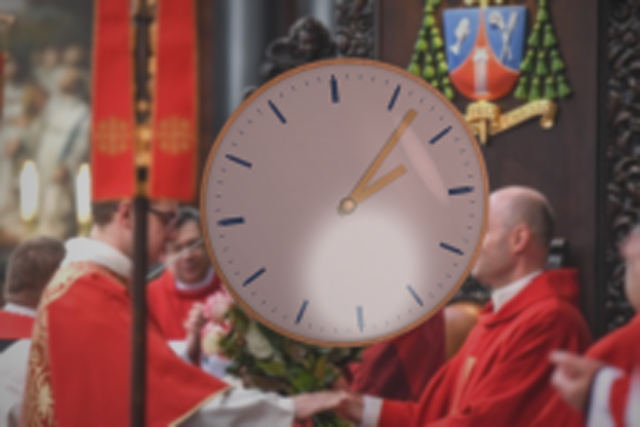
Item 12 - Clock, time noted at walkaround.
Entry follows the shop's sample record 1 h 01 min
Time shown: 2 h 07 min
